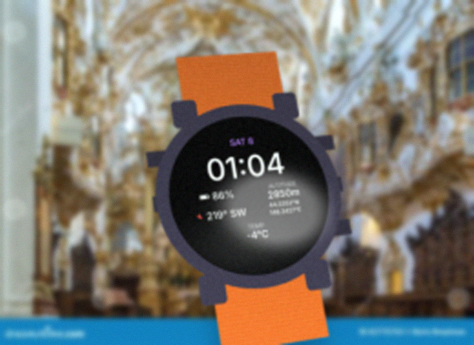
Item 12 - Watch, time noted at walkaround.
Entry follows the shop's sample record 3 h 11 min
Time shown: 1 h 04 min
